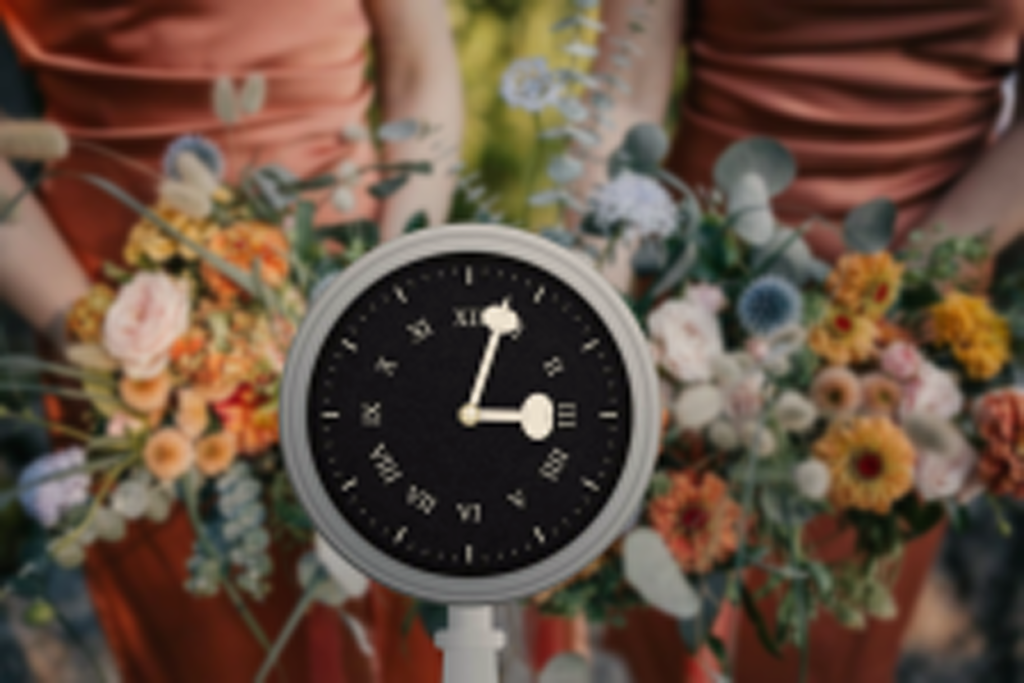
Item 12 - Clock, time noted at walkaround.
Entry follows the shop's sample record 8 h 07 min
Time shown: 3 h 03 min
